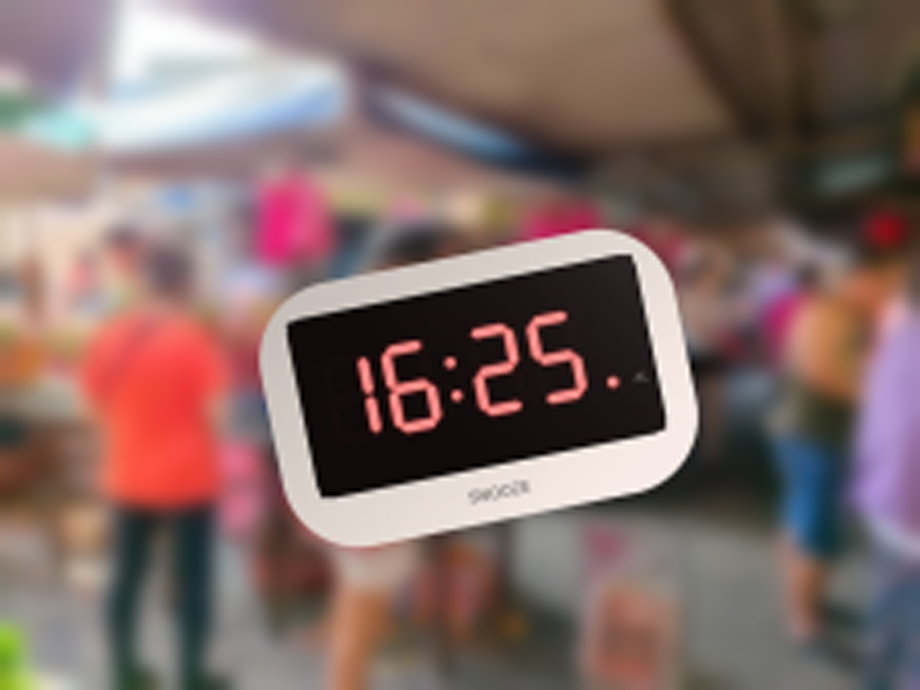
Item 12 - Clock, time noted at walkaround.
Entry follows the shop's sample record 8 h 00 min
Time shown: 16 h 25 min
